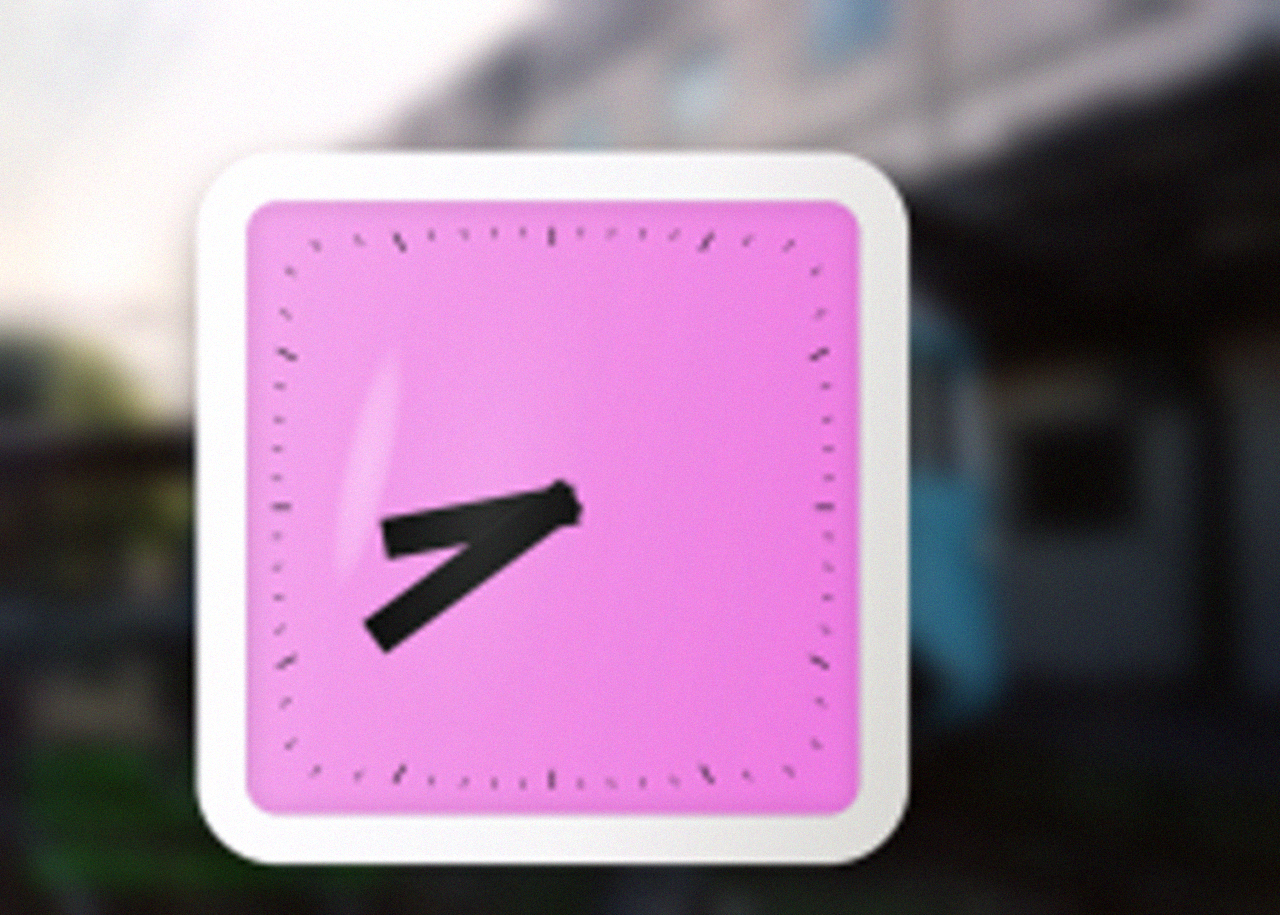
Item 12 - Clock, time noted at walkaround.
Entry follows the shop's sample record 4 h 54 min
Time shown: 8 h 39 min
